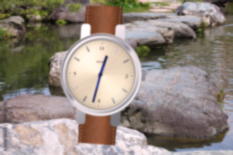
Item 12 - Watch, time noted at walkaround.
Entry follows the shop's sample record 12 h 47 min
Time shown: 12 h 32 min
